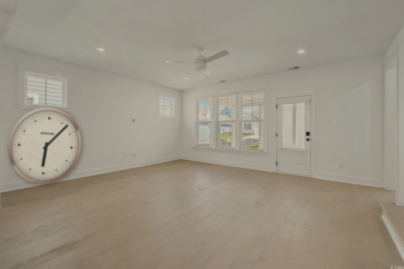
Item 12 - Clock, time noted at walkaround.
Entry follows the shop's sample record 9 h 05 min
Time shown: 6 h 07 min
